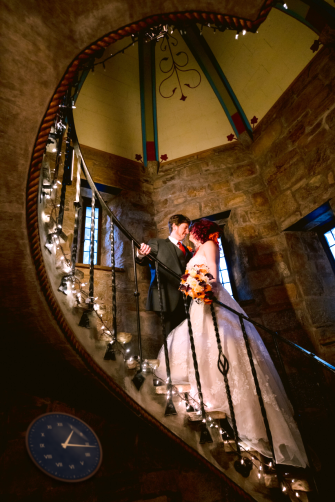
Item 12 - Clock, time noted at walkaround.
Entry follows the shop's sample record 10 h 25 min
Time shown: 1 h 16 min
